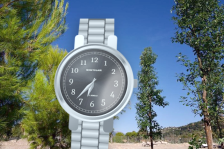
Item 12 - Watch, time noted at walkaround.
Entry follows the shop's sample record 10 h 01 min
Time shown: 6 h 37 min
